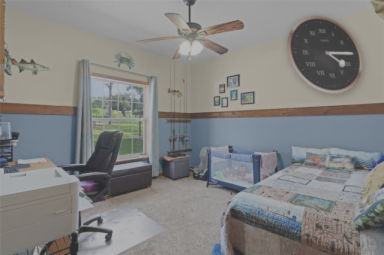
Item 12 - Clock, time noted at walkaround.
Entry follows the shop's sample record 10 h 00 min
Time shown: 4 h 15 min
